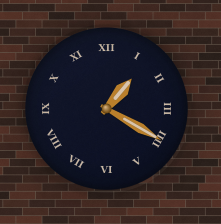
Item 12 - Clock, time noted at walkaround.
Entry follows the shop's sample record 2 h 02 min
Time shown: 1 h 20 min
